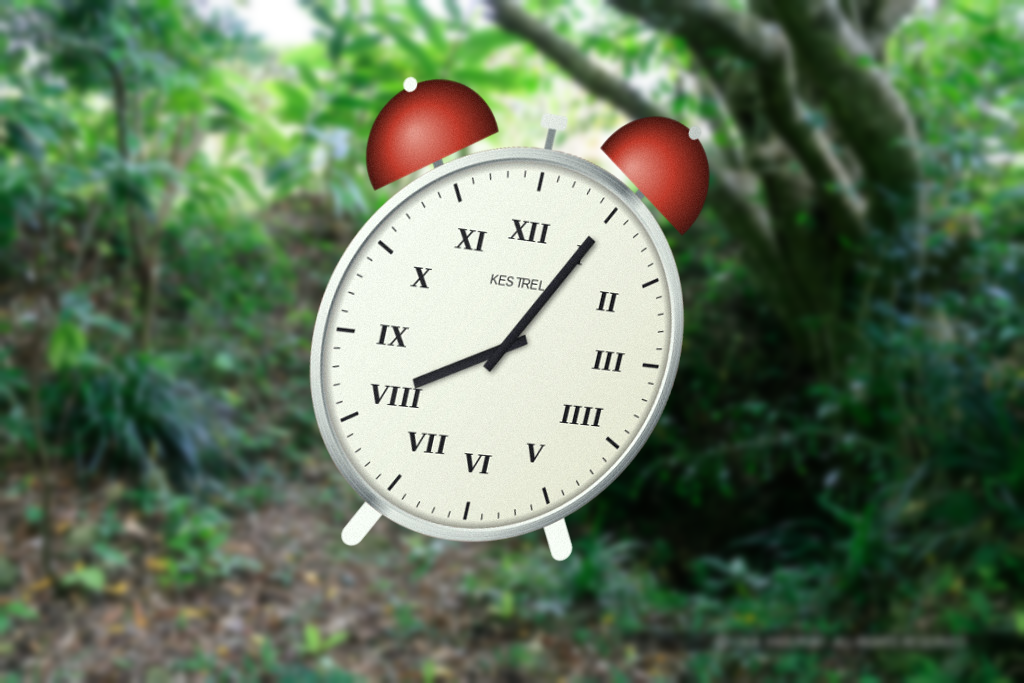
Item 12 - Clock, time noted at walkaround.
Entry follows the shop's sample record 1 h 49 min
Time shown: 8 h 05 min
